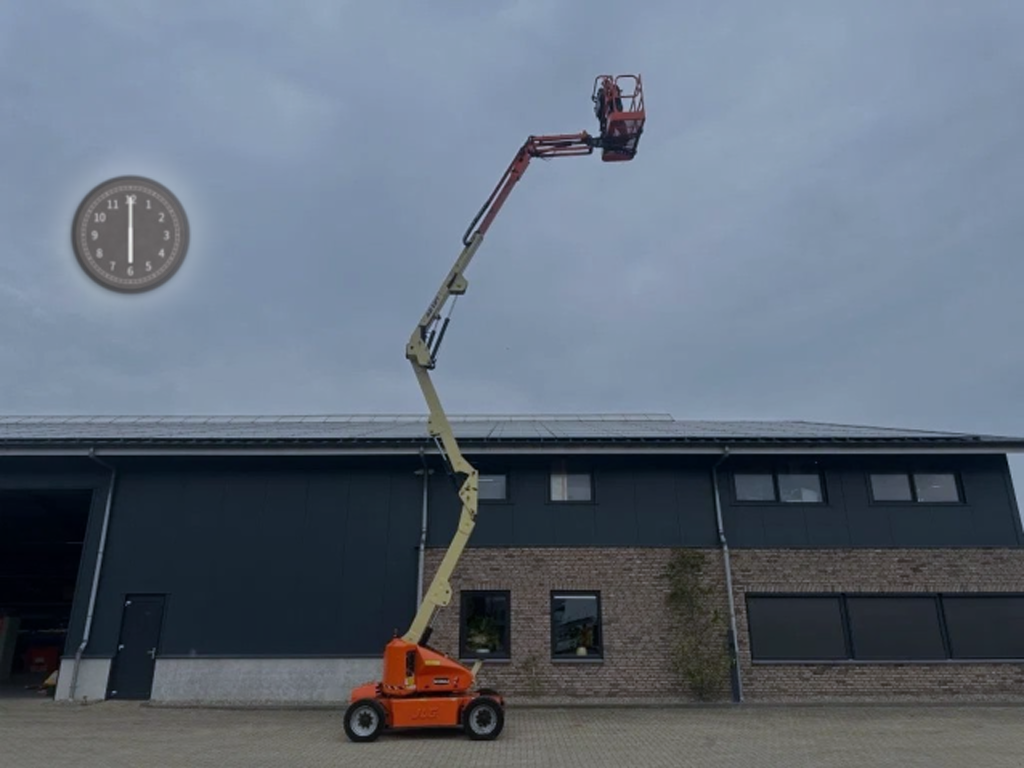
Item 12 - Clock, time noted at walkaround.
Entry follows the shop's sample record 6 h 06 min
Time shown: 6 h 00 min
